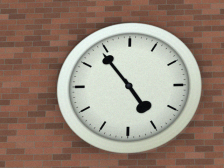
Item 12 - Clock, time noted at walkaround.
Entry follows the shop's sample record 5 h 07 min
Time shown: 4 h 54 min
